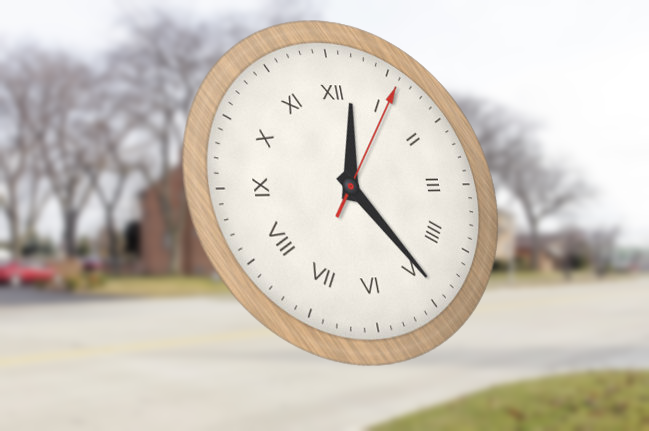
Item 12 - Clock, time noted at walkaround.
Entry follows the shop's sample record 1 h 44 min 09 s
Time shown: 12 h 24 min 06 s
